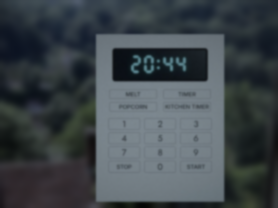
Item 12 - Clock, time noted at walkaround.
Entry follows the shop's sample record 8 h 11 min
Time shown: 20 h 44 min
